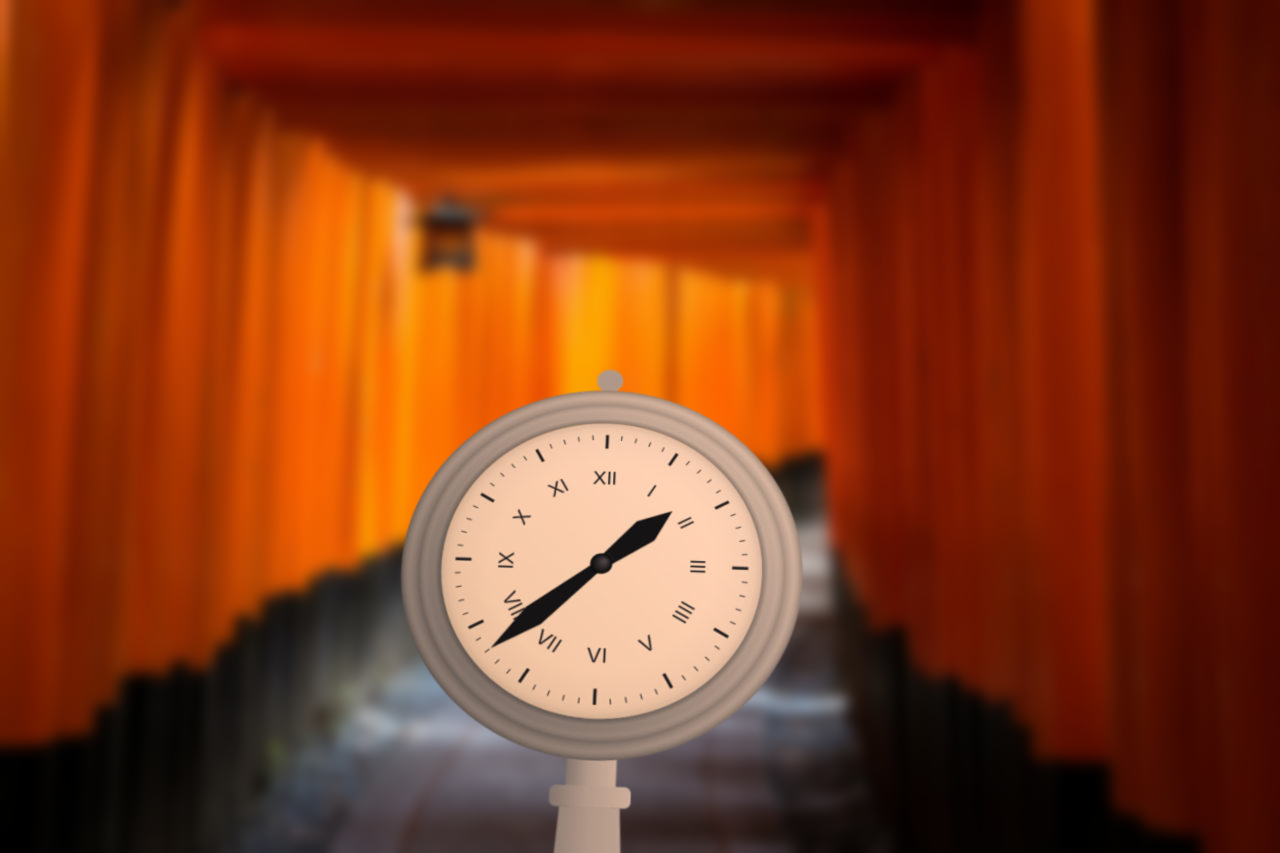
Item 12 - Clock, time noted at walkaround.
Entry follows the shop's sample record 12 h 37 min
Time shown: 1 h 38 min
